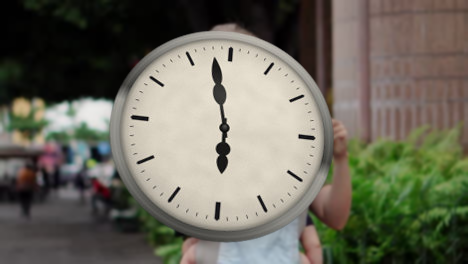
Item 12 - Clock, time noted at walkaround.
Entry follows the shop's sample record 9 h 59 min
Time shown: 5 h 58 min
